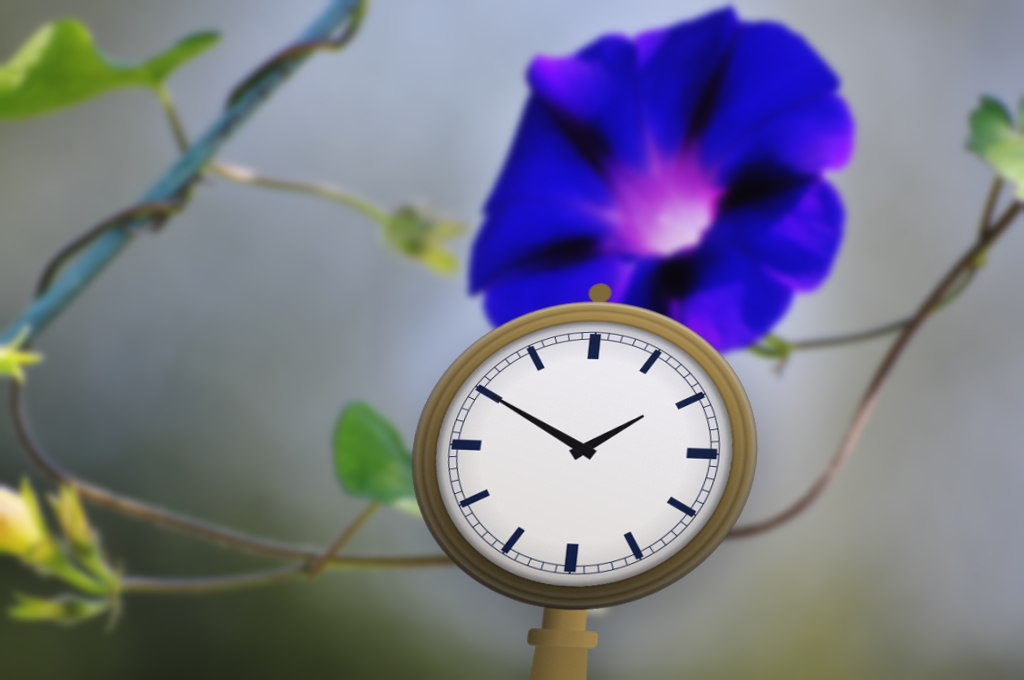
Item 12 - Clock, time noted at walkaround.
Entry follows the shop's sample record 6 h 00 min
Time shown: 1 h 50 min
